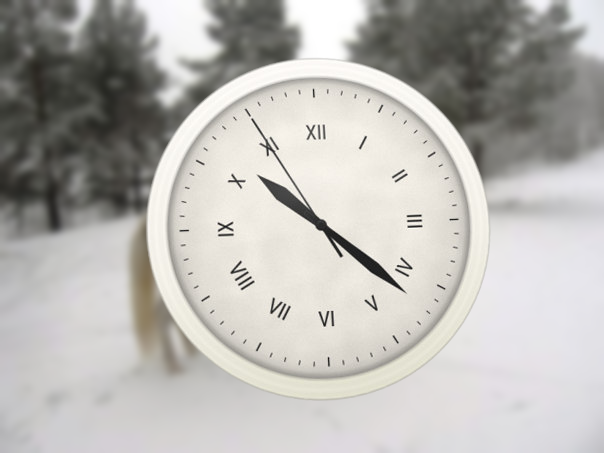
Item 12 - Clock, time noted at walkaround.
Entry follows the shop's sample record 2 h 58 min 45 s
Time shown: 10 h 21 min 55 s
